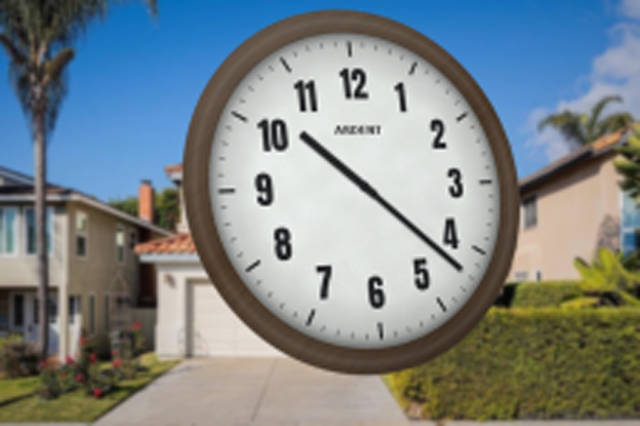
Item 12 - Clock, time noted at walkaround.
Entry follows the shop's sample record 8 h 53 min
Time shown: 10 h 22 min
